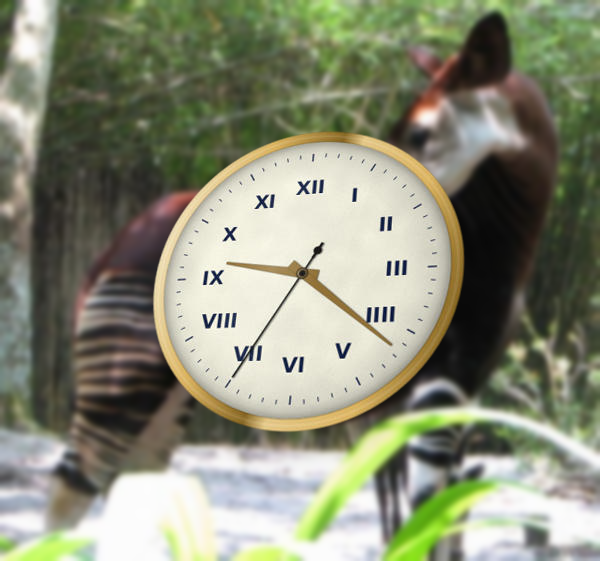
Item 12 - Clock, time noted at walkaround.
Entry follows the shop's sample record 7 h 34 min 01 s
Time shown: 9 h 21 min 35 s
